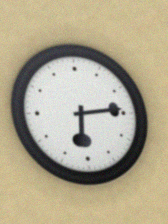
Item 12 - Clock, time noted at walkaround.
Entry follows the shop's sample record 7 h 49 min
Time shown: 6 h 14 min
